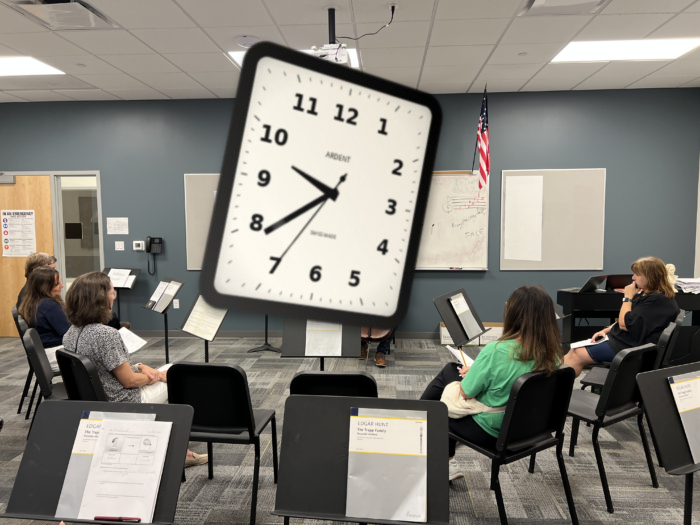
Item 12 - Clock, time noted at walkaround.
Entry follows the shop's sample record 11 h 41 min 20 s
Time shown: 9 h 38 min 35 s
